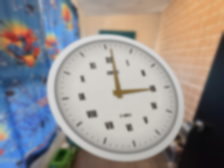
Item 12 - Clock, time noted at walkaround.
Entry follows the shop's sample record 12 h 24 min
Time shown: 3 h 01 min
